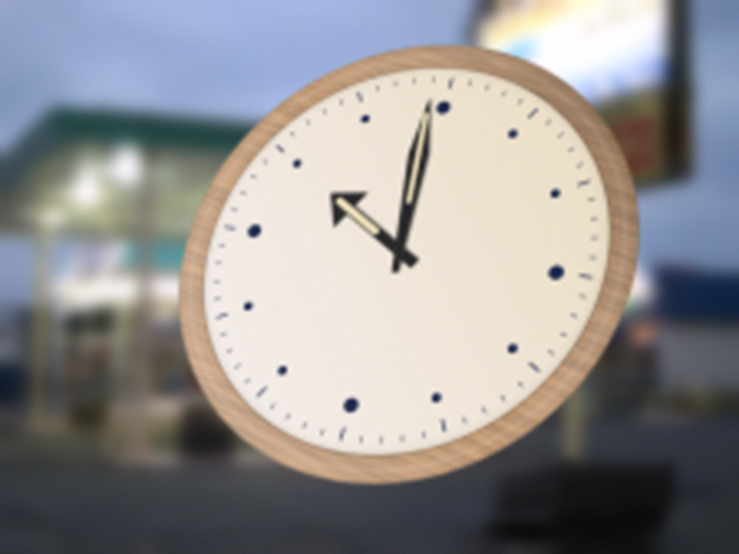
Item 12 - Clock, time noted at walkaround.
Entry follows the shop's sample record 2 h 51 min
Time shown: 9 h 59 min
